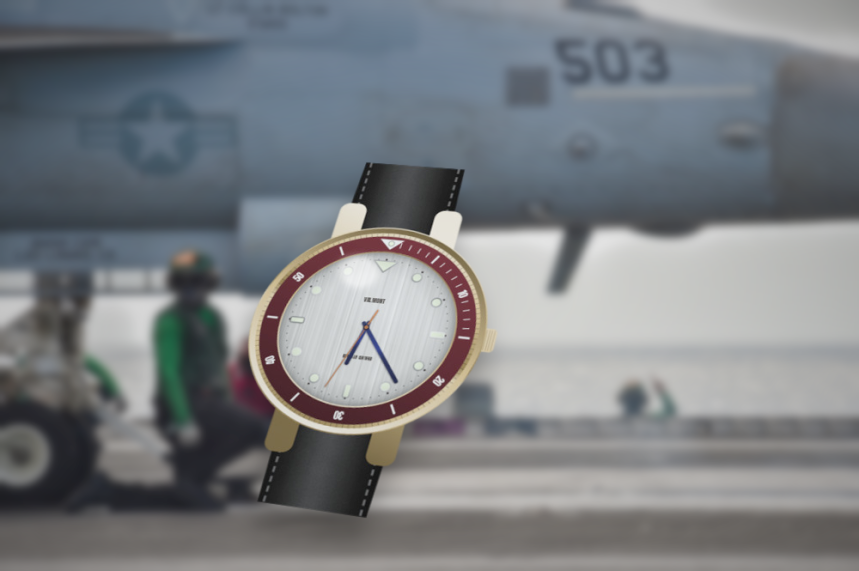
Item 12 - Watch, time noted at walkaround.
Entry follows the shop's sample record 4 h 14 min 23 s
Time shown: 6 h 23 min 33 s
